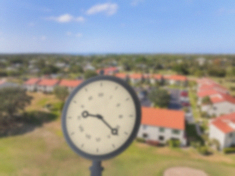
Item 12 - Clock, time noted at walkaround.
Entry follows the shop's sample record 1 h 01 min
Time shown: 9 h 22 min
